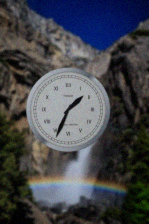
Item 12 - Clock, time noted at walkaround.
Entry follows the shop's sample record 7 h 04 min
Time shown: 1 h 34 min
